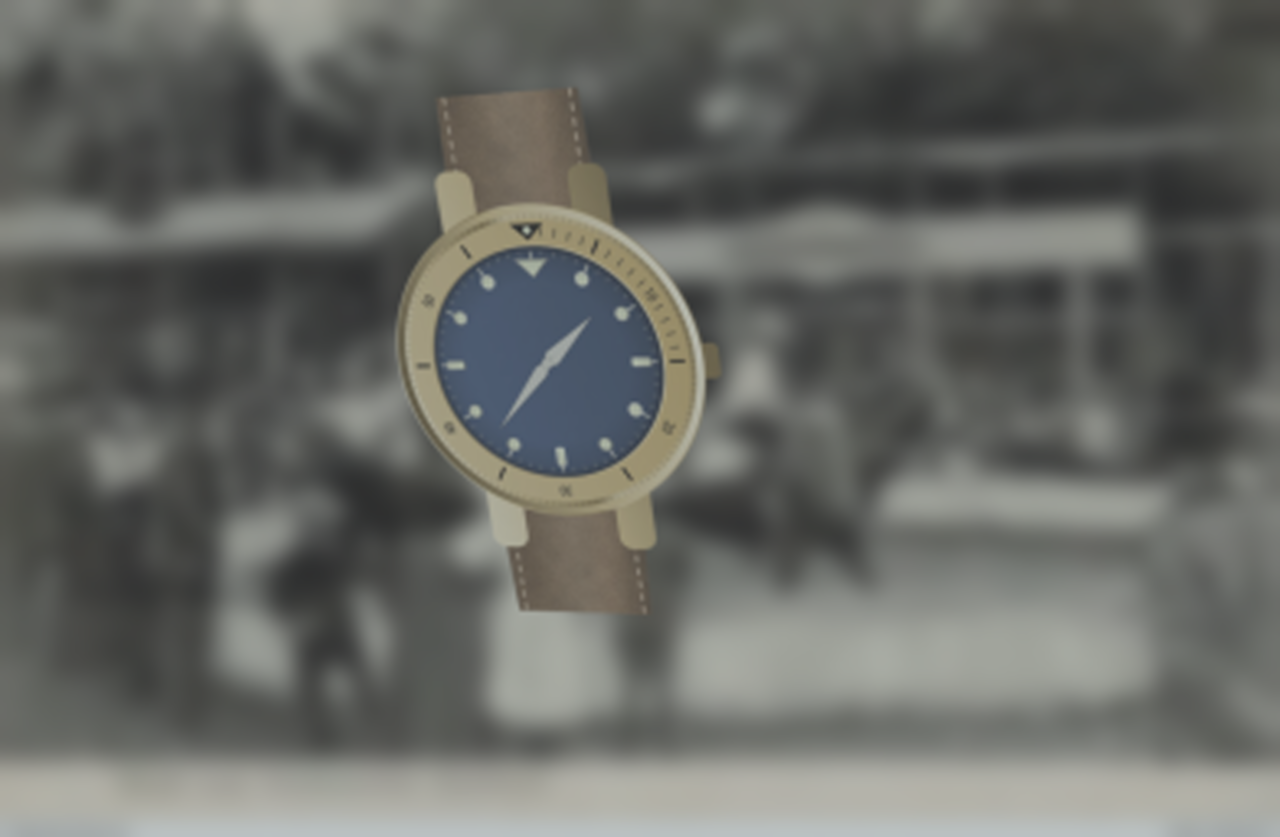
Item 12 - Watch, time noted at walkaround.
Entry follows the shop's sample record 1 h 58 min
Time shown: 1 h 37 min
